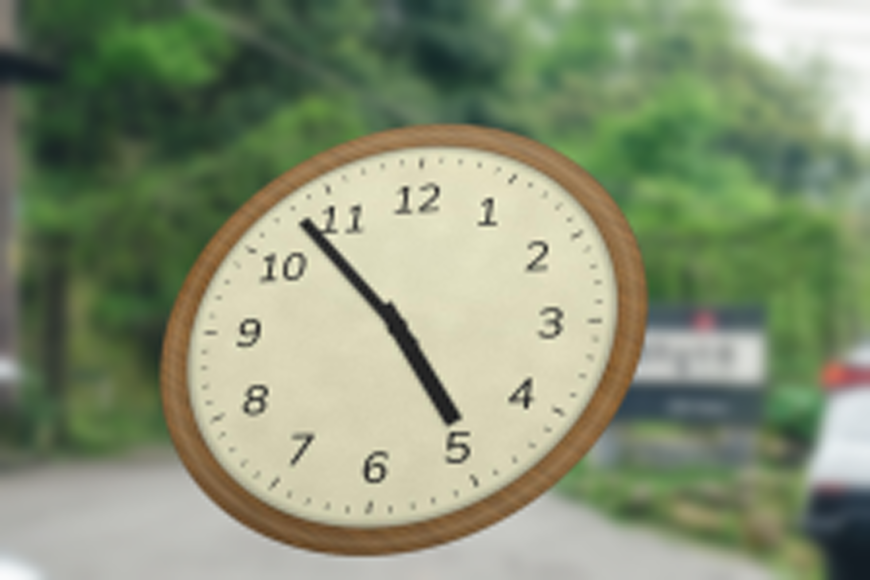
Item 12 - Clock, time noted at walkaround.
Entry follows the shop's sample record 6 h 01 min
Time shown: 4 h 53 min
